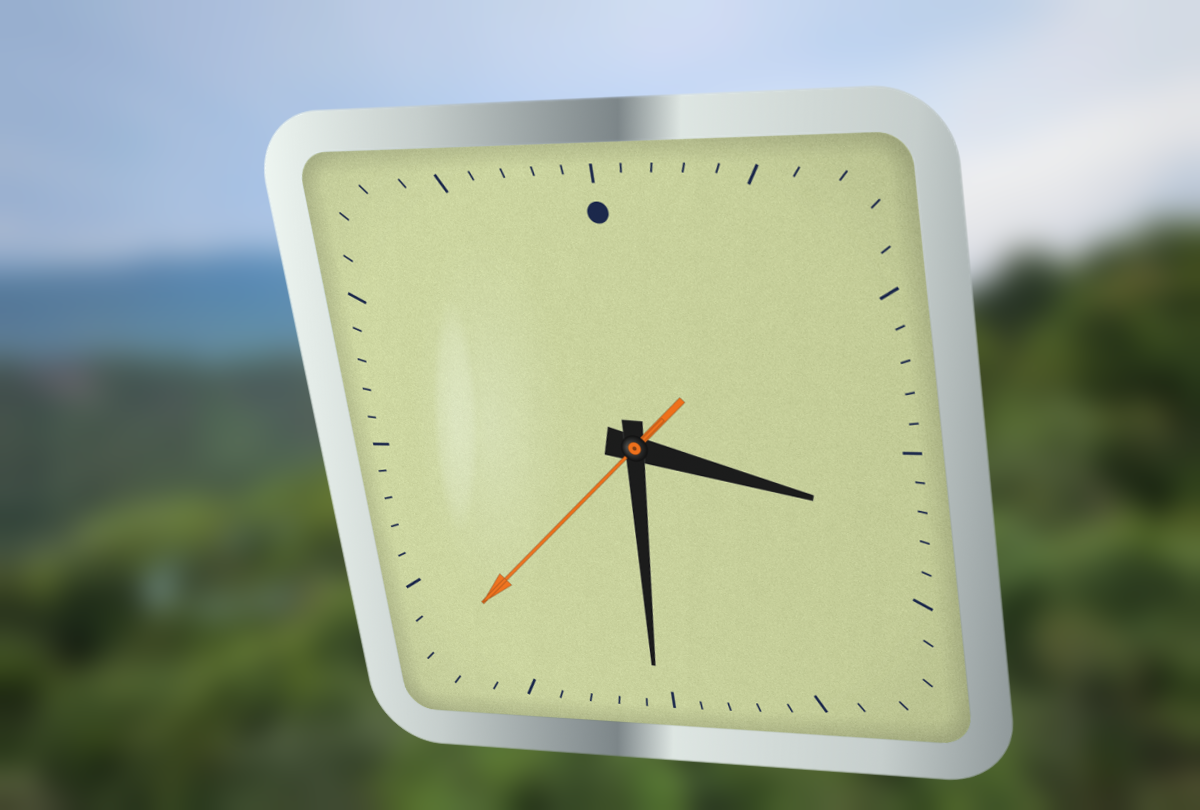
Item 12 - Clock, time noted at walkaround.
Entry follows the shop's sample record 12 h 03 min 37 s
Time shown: 3 h 30 min 38 s
